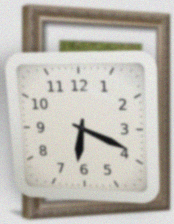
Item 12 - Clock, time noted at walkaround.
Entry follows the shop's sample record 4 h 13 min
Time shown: 6 h 19 min
